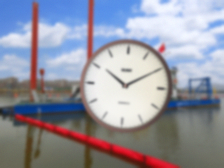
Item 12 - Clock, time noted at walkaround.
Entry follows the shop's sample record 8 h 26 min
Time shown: 10 h 10 min
